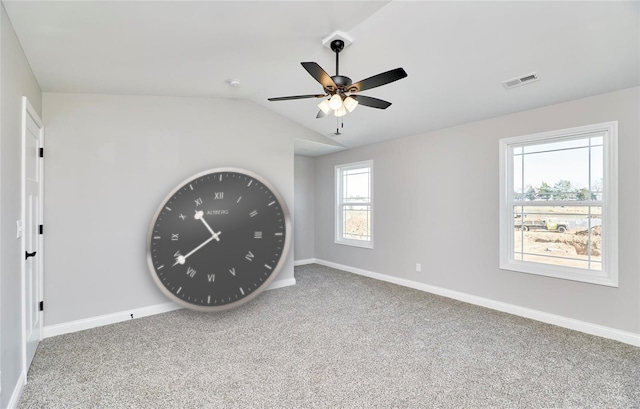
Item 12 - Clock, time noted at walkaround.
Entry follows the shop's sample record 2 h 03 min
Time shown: 10 h 39 min
